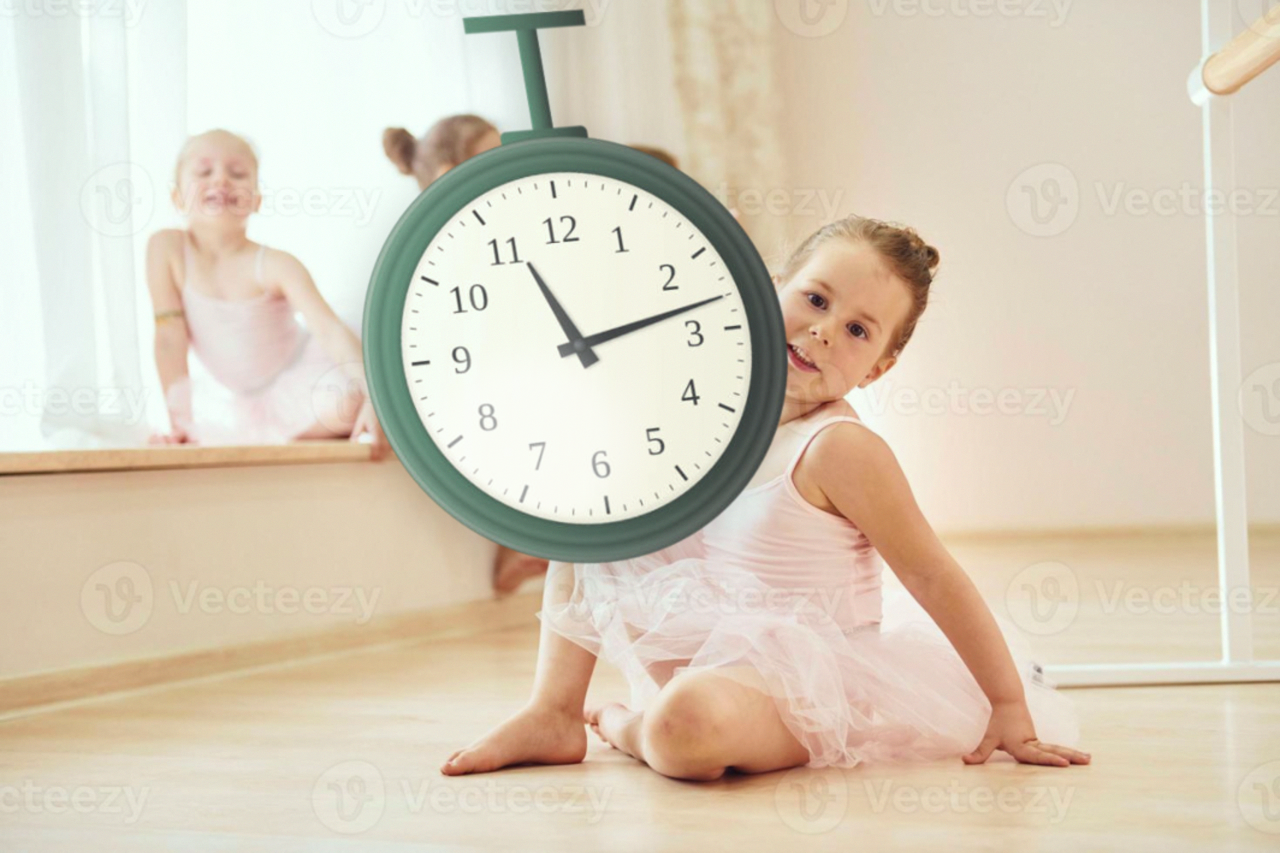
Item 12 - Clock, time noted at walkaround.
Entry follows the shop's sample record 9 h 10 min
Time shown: 11 h 13 min
